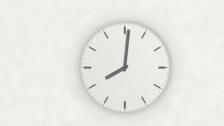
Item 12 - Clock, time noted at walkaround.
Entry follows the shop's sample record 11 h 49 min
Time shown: 8 h 01 min
